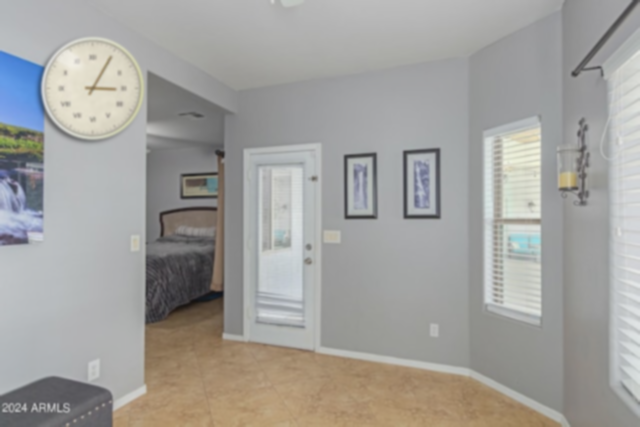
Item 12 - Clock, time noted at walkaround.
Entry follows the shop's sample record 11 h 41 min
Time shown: 3 h 05 min
